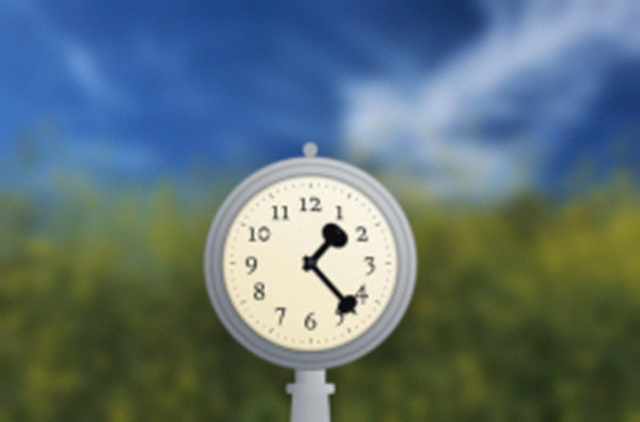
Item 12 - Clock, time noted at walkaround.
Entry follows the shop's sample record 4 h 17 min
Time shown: 1 h 23 min
